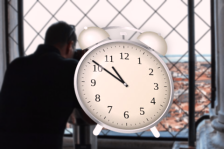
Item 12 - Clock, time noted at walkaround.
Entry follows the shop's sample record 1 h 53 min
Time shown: 10 h 51 min
